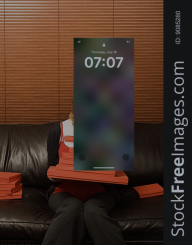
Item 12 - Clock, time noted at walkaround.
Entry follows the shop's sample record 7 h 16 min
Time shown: 7 h 07 min
